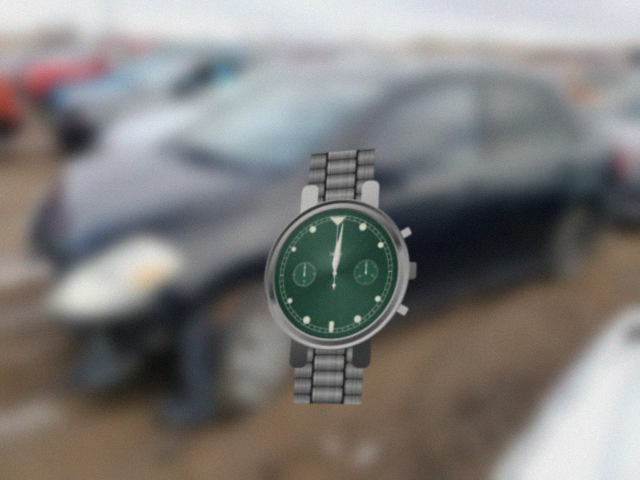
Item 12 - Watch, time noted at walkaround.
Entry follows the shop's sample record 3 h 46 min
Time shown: 12 h 01 min
